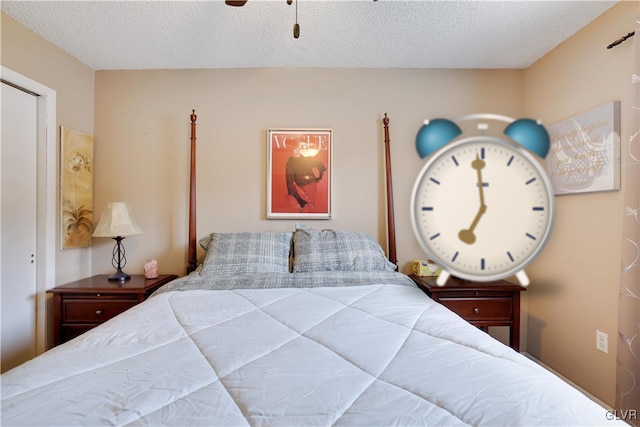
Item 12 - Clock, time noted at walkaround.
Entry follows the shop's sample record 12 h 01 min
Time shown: 6 h 59 min
